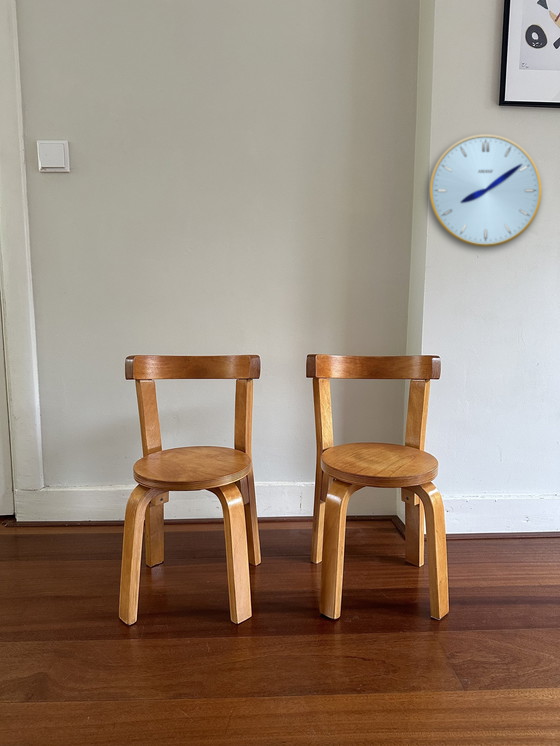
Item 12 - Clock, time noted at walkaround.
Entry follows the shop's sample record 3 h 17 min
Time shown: 8 h 09 min
